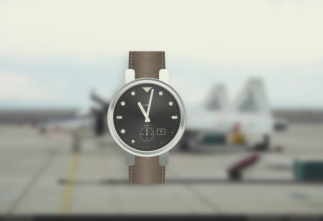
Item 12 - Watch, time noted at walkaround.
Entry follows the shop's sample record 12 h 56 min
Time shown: 11 h 02 min
